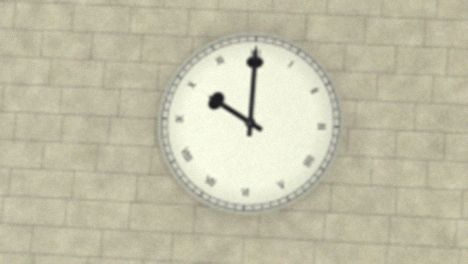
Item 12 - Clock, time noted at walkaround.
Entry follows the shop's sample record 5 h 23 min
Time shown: 10 h 00 min
